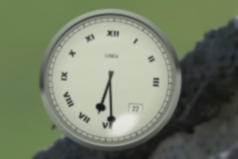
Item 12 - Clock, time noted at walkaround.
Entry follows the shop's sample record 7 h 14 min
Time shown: 6 h 29 min
